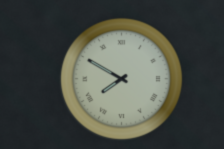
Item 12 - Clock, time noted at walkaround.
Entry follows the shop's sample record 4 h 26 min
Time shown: 7 h 50 min
